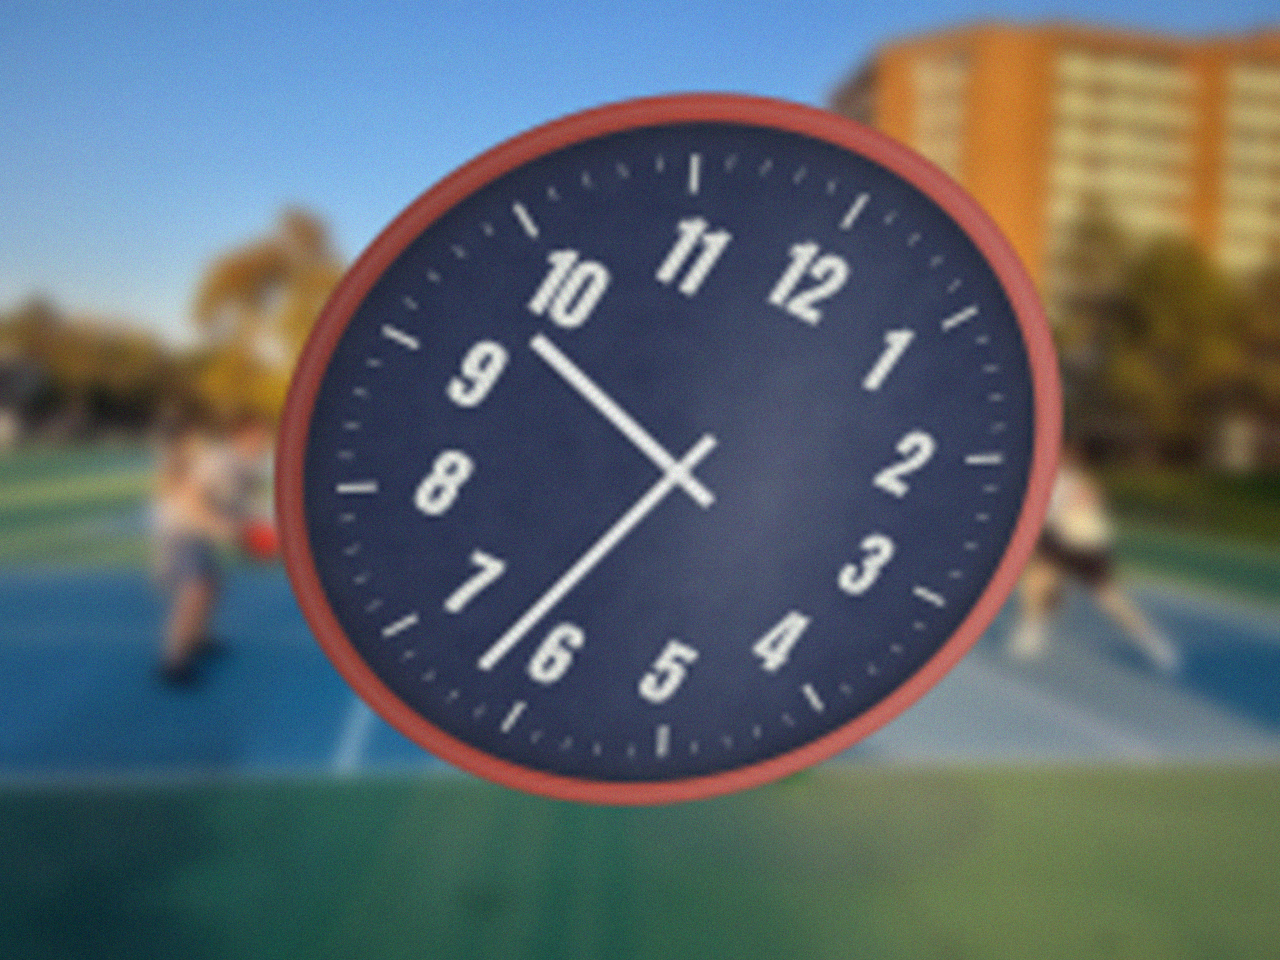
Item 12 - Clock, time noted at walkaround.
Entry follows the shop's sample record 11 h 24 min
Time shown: 9 h 32 min
